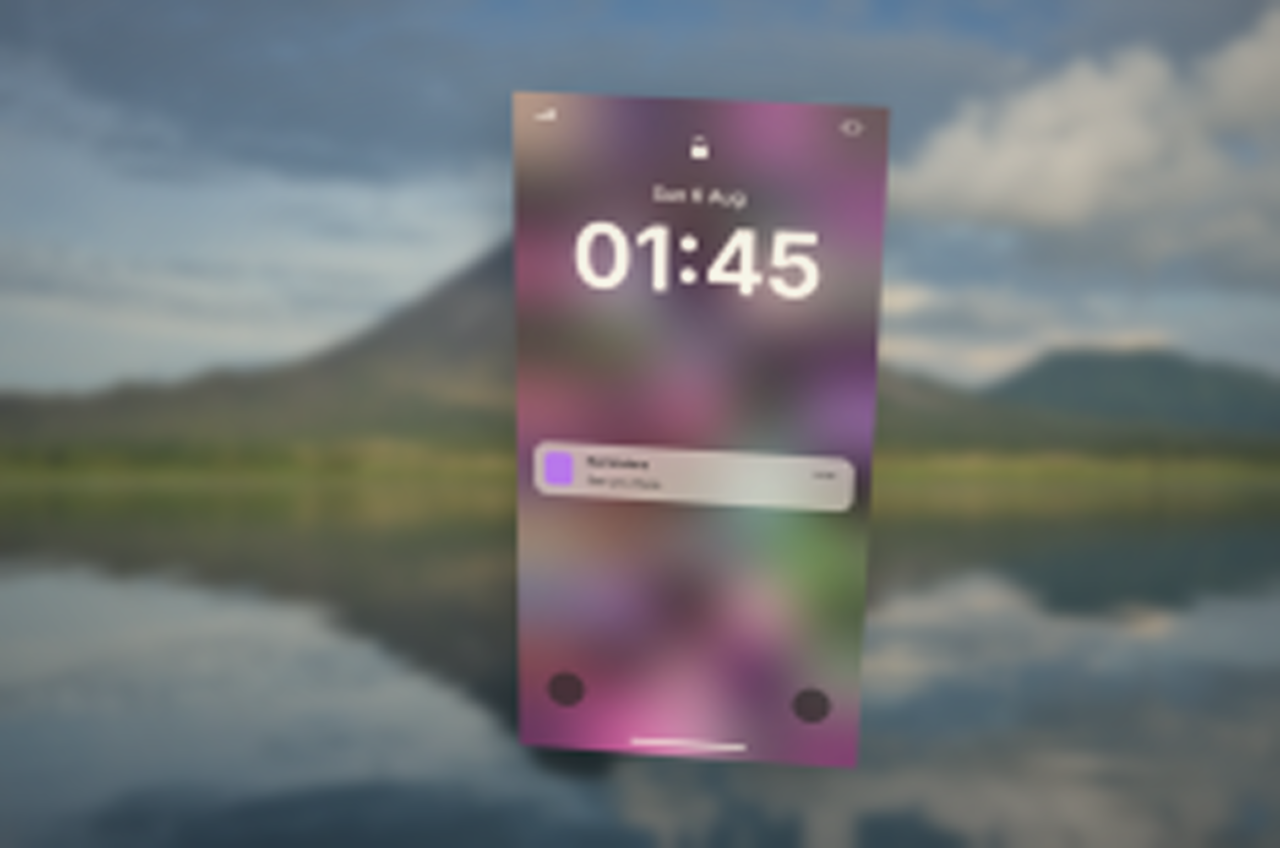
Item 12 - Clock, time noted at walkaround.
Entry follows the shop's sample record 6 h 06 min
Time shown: 1 h 45 min
